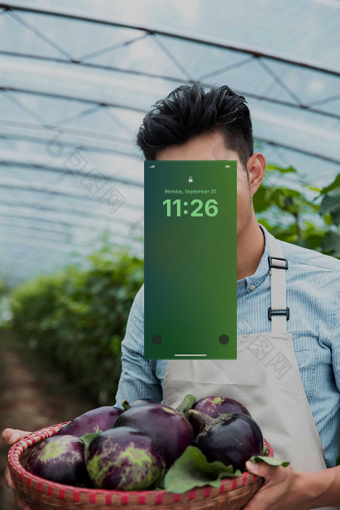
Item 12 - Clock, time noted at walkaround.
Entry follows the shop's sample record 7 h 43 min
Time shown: 11 h 26 min
